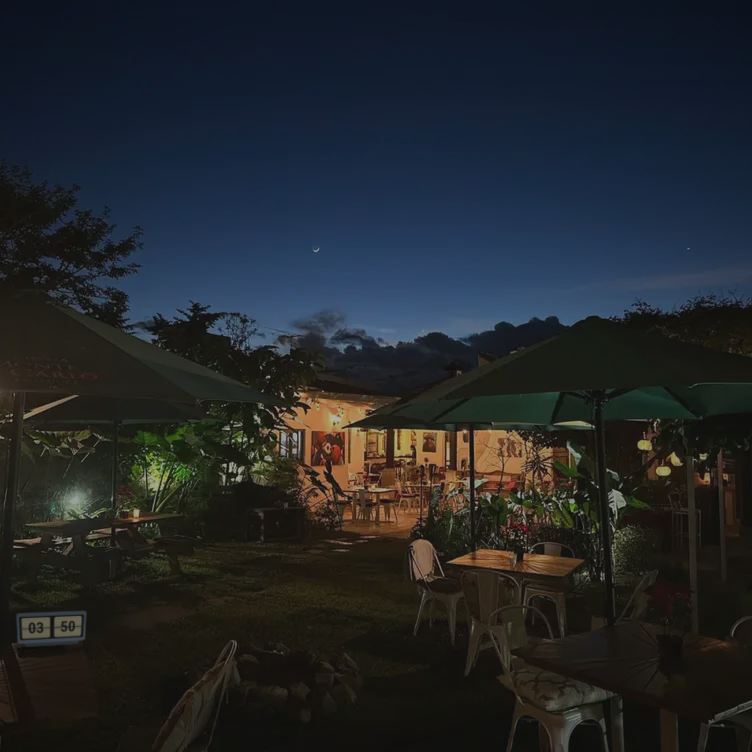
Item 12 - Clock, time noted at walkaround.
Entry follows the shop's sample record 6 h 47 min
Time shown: 3 h 50 min
